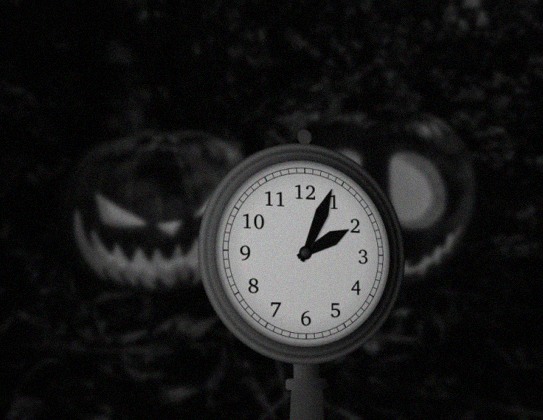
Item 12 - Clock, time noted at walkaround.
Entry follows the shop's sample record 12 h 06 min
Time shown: 2 h 04 min
